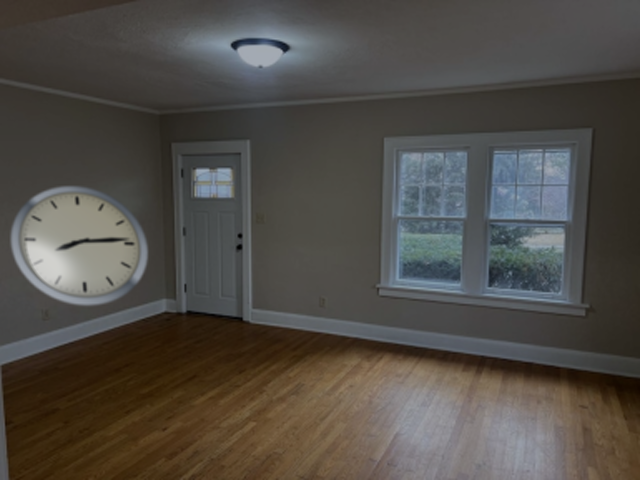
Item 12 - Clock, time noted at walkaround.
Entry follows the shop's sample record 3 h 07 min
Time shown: 8 h 14 min
